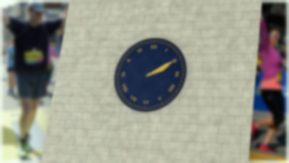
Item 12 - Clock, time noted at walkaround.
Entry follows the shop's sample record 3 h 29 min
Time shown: 2 h 10 min
